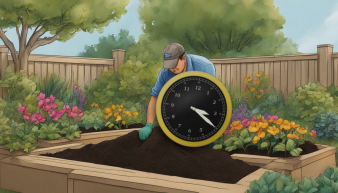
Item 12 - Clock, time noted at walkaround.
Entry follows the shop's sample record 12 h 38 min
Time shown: 3 h 20 min
